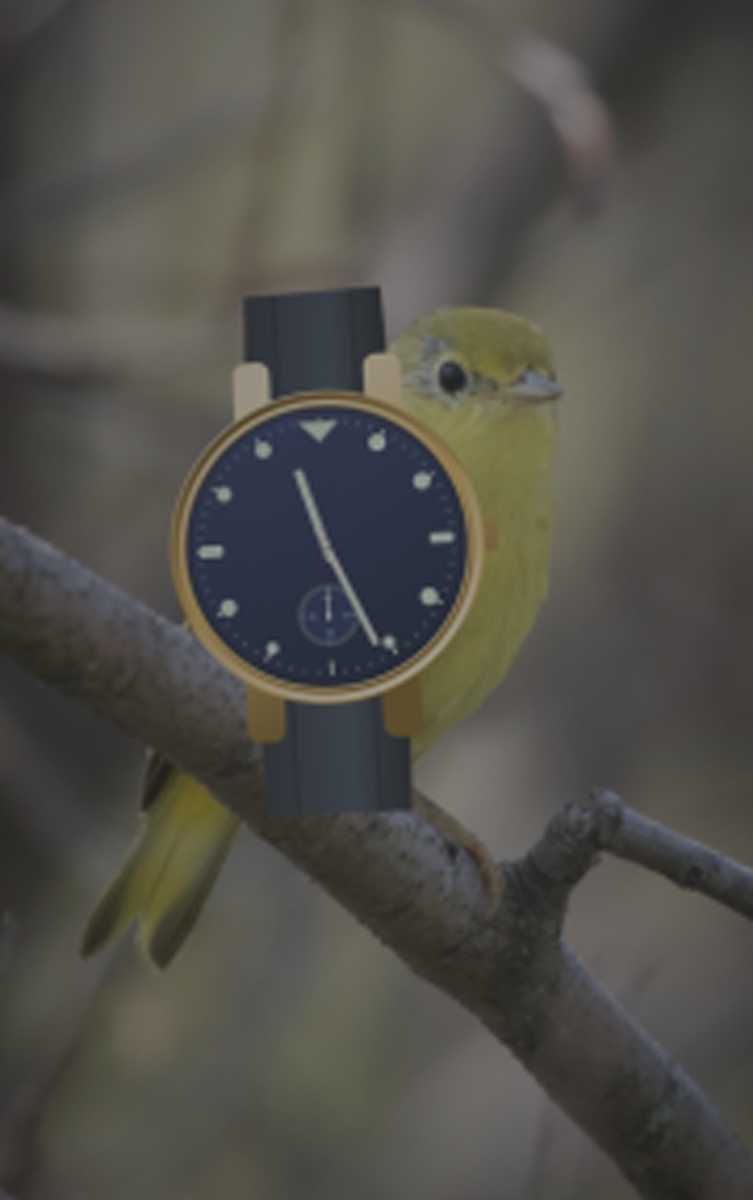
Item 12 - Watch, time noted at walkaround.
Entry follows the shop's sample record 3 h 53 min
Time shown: 11 h 26 min
